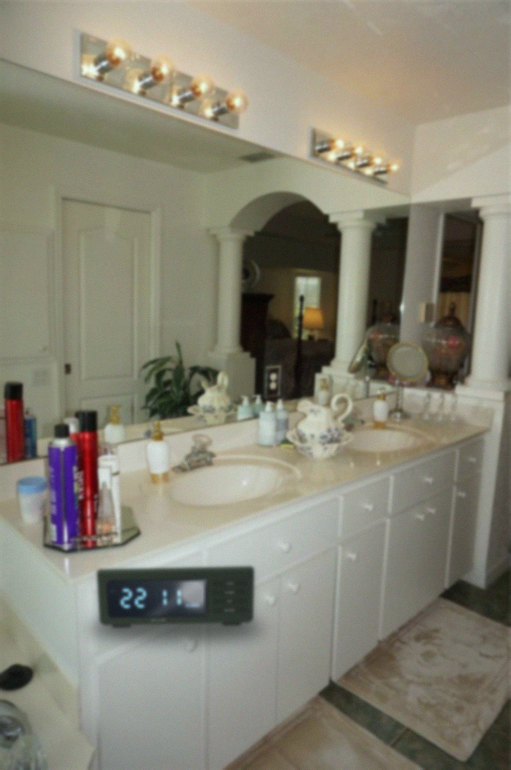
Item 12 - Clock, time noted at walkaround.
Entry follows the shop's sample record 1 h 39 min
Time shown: 22 h 11 min
